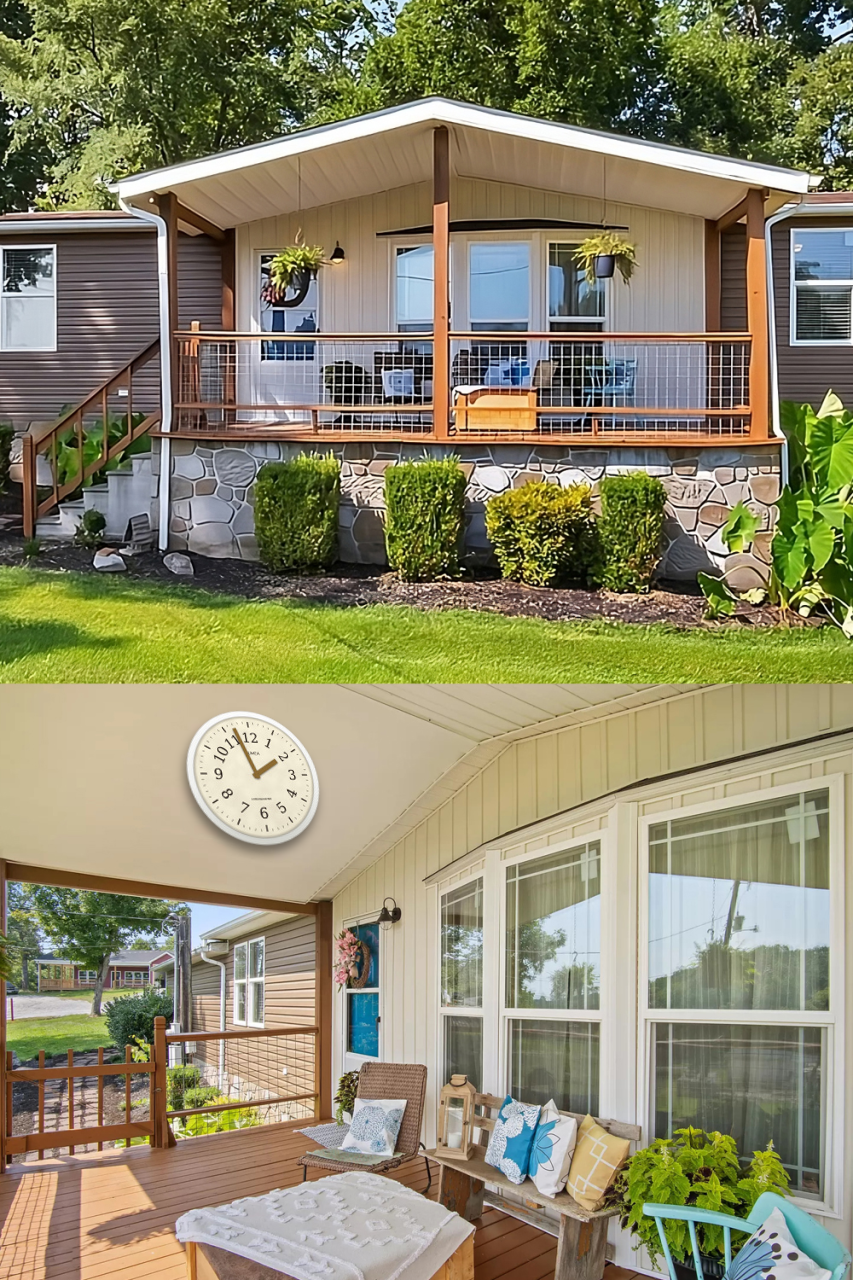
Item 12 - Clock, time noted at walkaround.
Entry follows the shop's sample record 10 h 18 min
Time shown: 1 h 57 min
